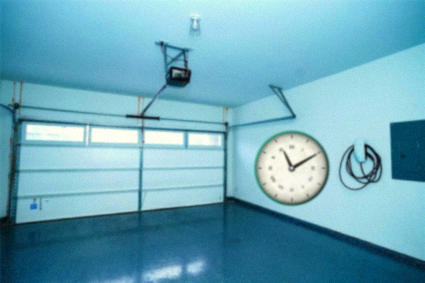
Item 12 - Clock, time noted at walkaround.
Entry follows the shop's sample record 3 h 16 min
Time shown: 11 h 10 min
